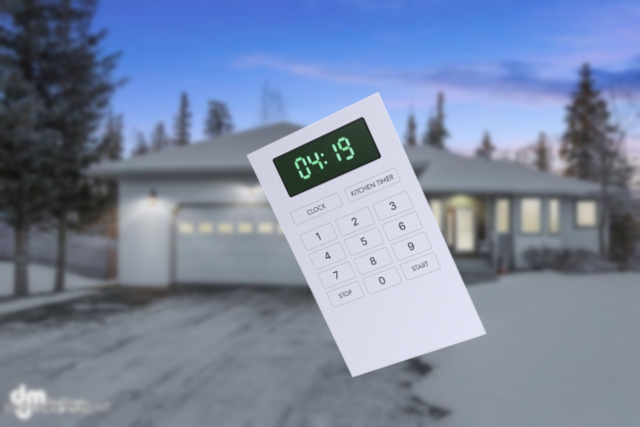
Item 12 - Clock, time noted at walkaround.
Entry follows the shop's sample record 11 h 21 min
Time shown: 4 h 19 min
